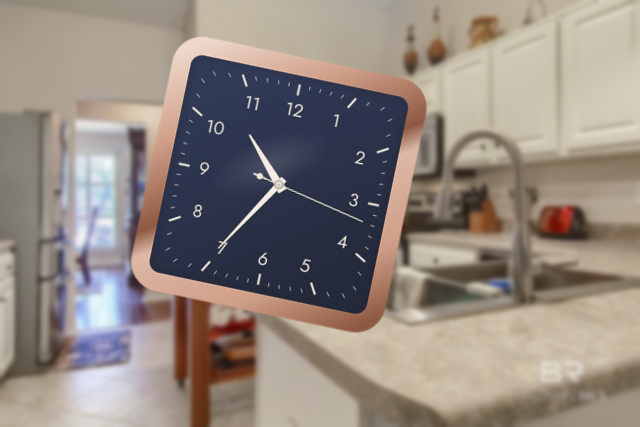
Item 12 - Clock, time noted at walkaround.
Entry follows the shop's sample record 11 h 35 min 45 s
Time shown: 10 h 35 min 17 s
